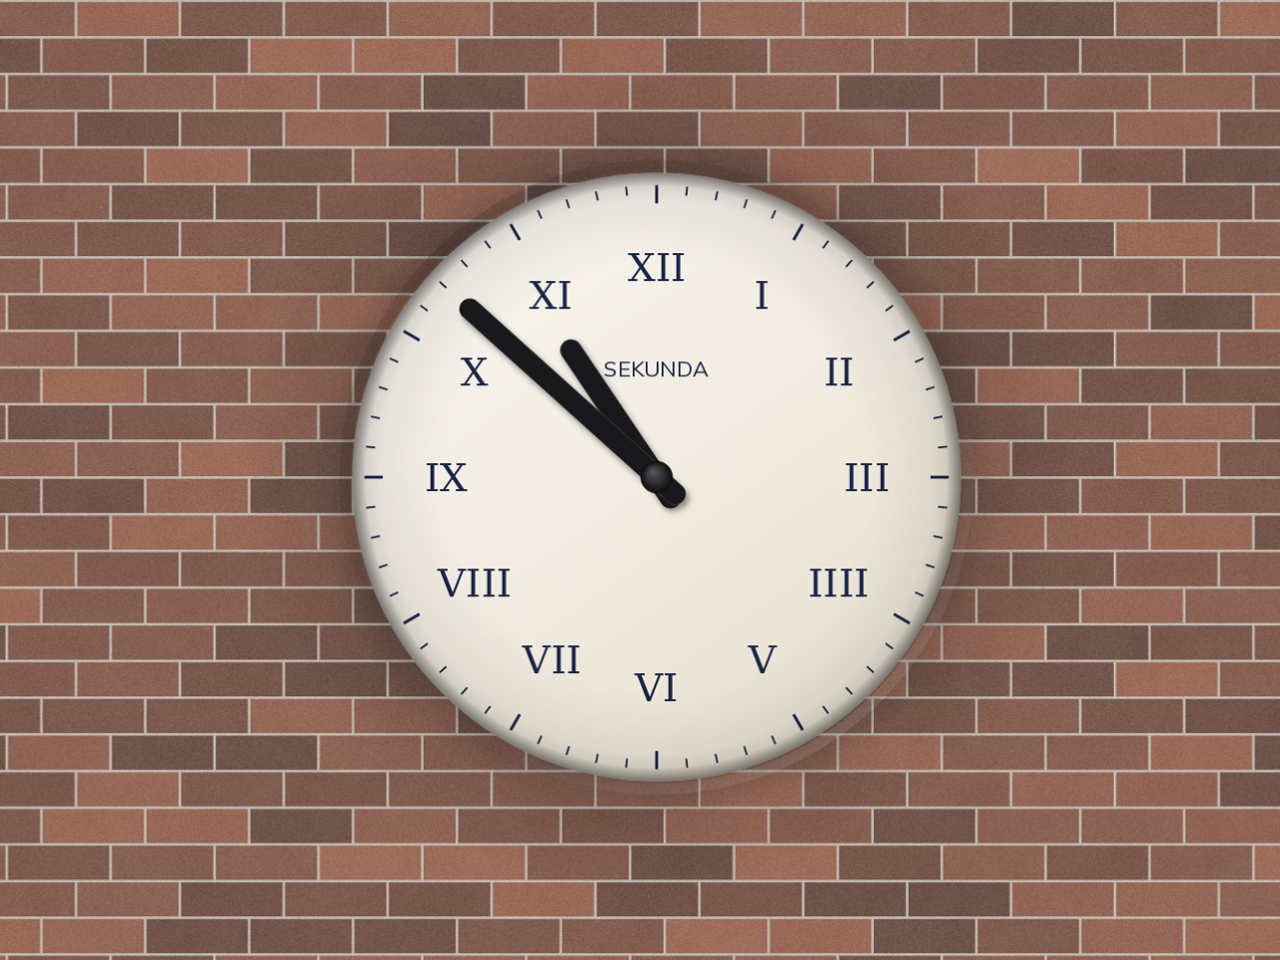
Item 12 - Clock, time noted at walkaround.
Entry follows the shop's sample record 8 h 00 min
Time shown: 10 h 52 min
